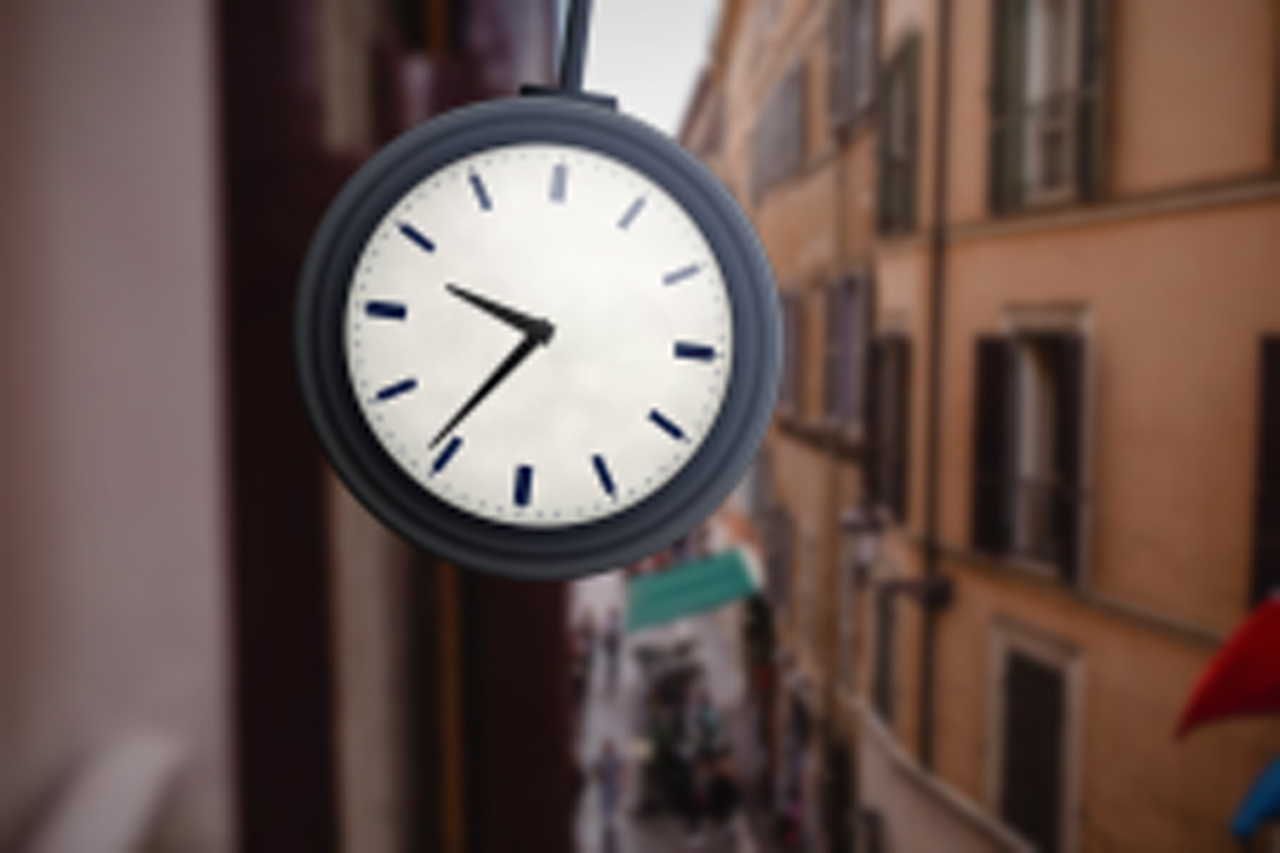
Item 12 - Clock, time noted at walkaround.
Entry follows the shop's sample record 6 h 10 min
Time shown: 9 h 36 min
